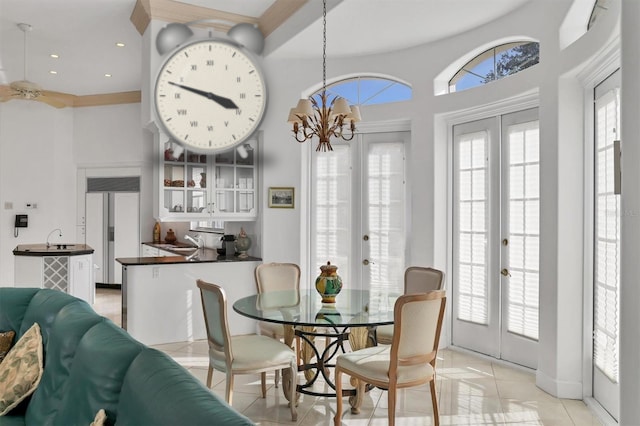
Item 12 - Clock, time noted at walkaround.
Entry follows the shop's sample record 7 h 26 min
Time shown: 3 h 48 min
